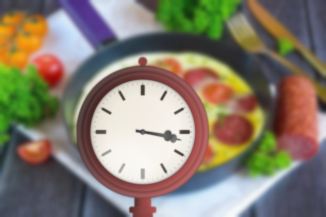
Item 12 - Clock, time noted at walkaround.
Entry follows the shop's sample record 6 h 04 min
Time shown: 3 h 17 min
